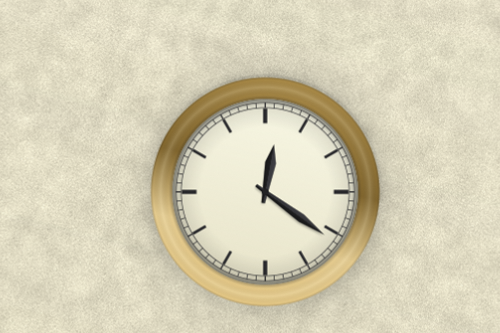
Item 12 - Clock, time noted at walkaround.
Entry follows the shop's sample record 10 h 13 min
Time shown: 12 h 21 min
